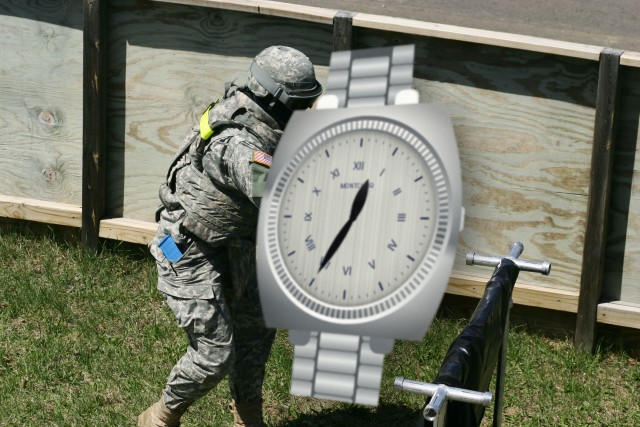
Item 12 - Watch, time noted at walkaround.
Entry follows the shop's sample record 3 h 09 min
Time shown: 12 h 35 min
